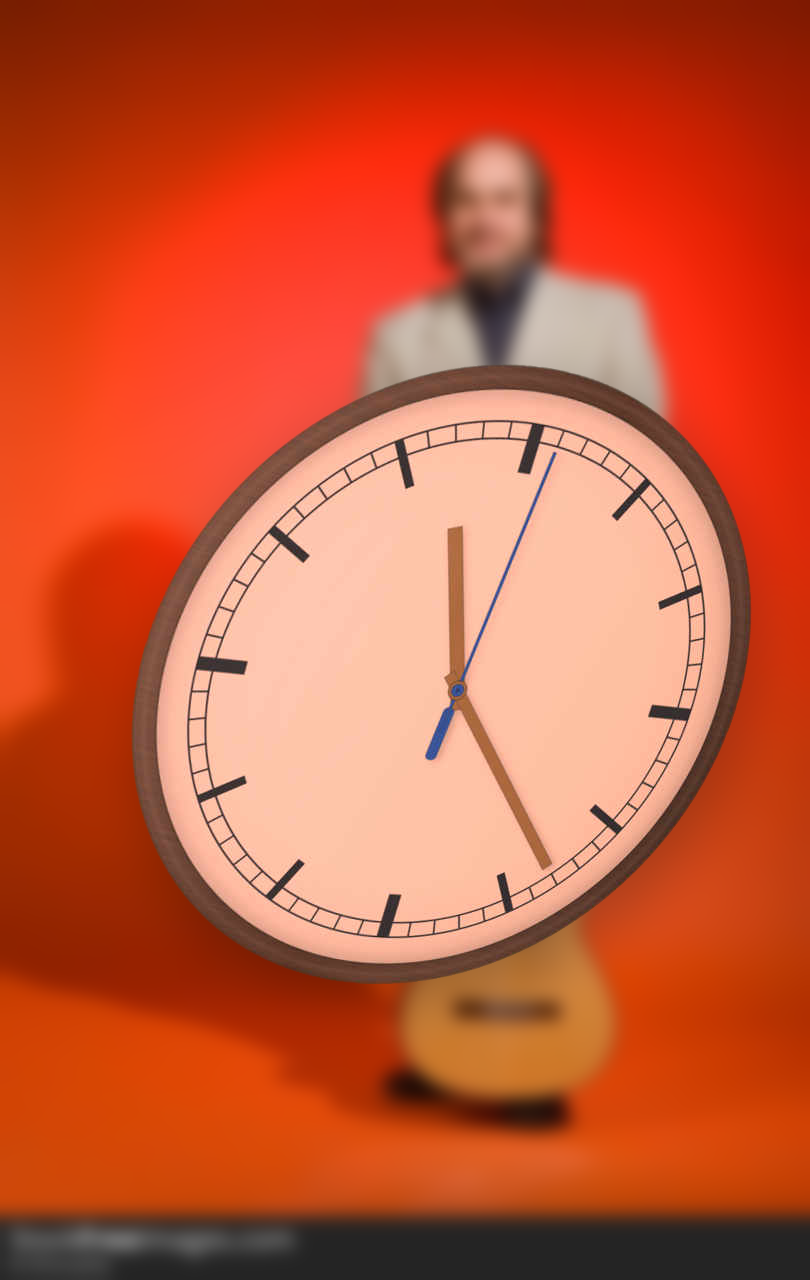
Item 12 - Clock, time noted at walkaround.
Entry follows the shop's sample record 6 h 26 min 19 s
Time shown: 11 h 23 min 01 s
